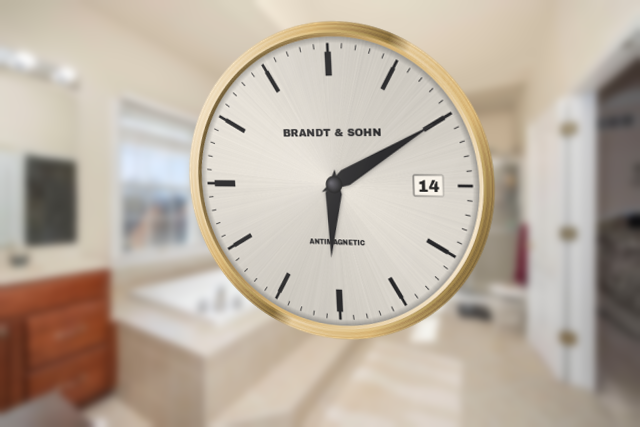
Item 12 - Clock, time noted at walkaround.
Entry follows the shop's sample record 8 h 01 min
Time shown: 6 h 10 min
